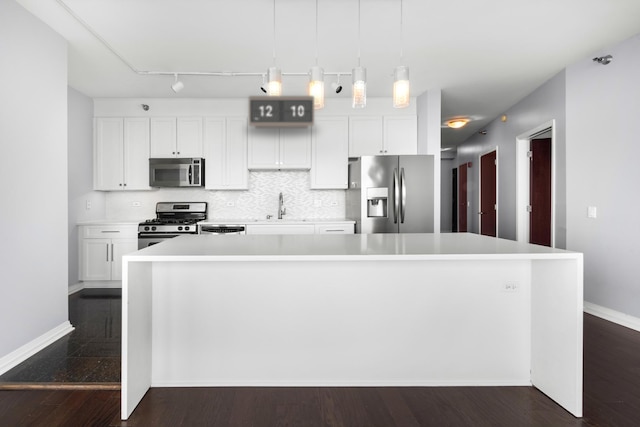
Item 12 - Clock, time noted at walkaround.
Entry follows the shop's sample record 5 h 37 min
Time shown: 12 h 10 min
